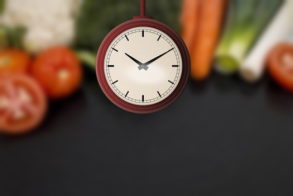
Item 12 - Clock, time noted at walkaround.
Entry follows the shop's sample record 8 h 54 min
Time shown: 10 h 10 min
